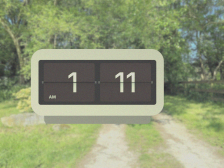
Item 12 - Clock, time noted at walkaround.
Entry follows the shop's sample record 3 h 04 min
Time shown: 1 h 11 min
